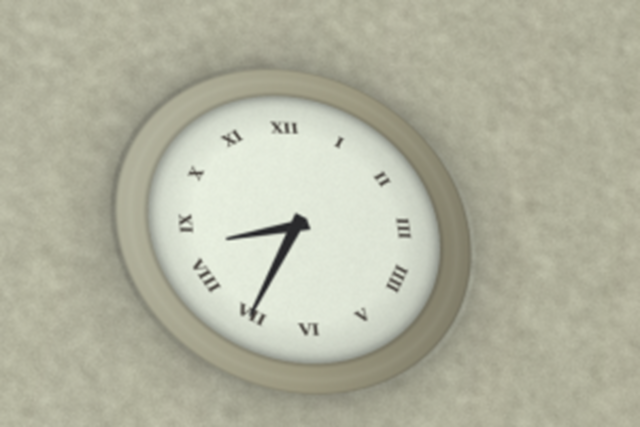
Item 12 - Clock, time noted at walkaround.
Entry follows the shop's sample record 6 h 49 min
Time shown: 8 h 35 min
